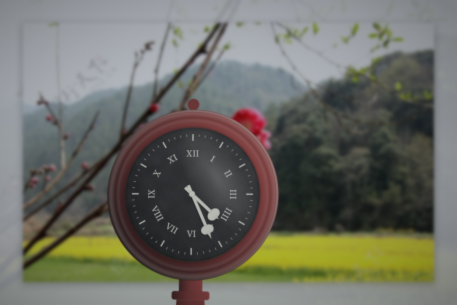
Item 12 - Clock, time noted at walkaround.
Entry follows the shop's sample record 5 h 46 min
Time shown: 4 h 26 min
